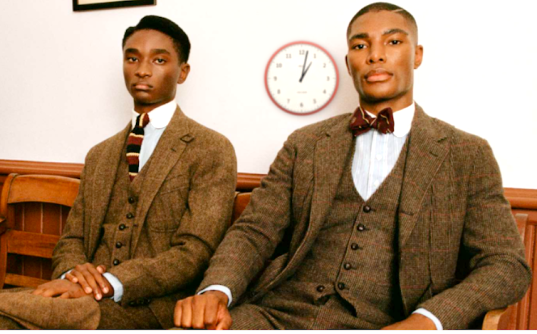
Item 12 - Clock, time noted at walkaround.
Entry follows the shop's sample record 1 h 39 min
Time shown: 1 h 02 min
